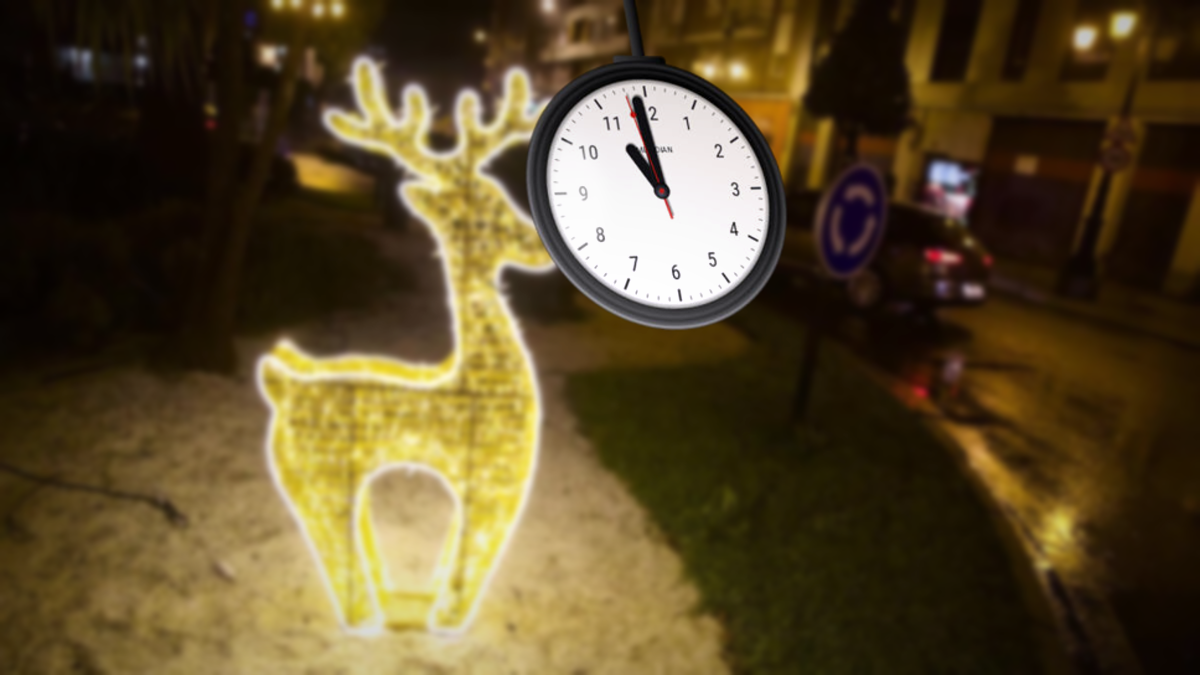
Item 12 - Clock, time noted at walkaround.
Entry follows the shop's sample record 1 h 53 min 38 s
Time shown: 10 h 58 min 58 s
